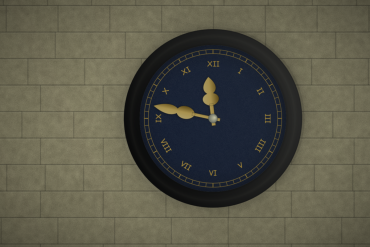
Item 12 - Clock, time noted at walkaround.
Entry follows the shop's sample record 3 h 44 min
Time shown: 11 h 47 min
